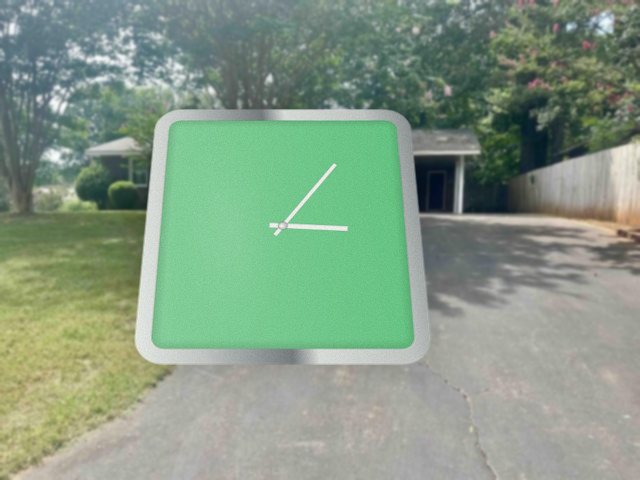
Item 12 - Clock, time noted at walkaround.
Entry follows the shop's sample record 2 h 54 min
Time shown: 3 h 06 min
